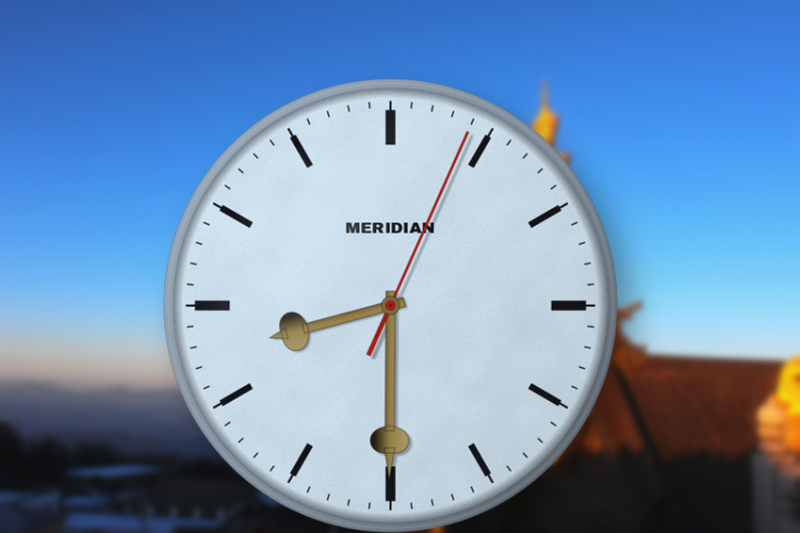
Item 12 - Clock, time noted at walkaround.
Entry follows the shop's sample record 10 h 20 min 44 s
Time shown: 8 h 30 min 04 s
